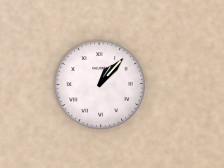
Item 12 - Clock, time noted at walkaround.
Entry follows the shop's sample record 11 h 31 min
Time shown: 1 h 07 min
